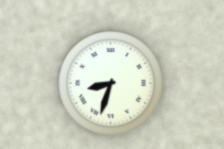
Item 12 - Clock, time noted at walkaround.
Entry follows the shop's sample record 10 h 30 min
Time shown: 8 h 33 min
